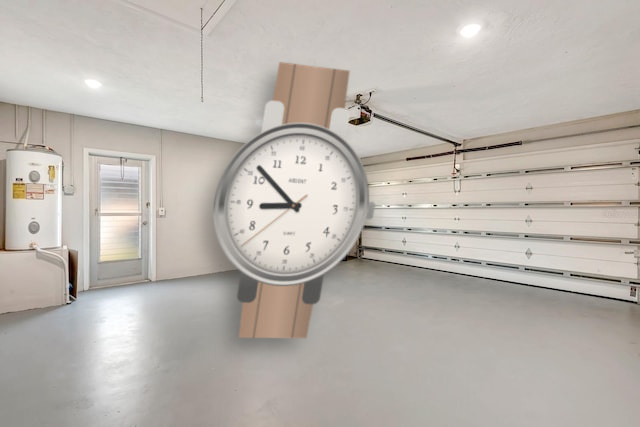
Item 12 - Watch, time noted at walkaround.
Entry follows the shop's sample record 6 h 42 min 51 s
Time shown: 8 h 51 min 38 s
